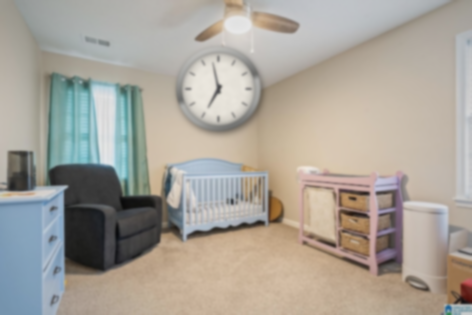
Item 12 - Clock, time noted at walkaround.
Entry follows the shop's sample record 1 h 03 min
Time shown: 6 h 58 min
